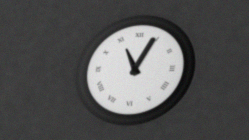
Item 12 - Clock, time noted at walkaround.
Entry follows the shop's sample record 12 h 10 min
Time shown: 11 h 04 min
